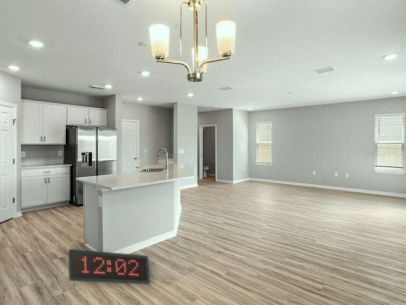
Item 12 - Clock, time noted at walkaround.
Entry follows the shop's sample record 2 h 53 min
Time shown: 12 h 02 min
